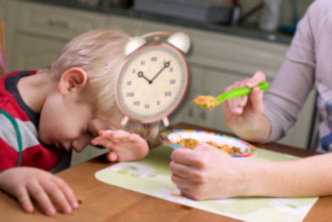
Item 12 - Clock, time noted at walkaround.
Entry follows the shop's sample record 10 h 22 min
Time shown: 10 h 07 min
